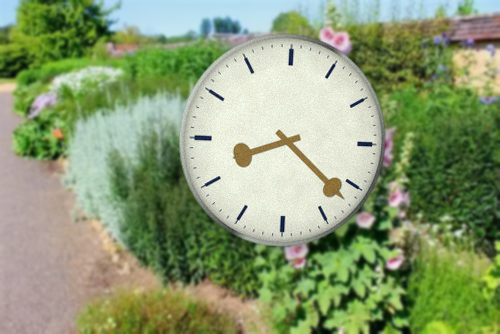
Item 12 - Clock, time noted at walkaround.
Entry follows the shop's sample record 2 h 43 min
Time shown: 8 h 22 min
